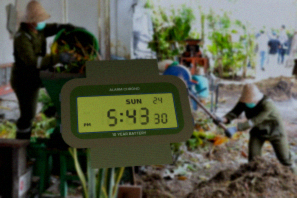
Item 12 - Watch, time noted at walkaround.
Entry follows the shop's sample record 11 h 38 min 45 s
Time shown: 5 h 43 min 30 s
